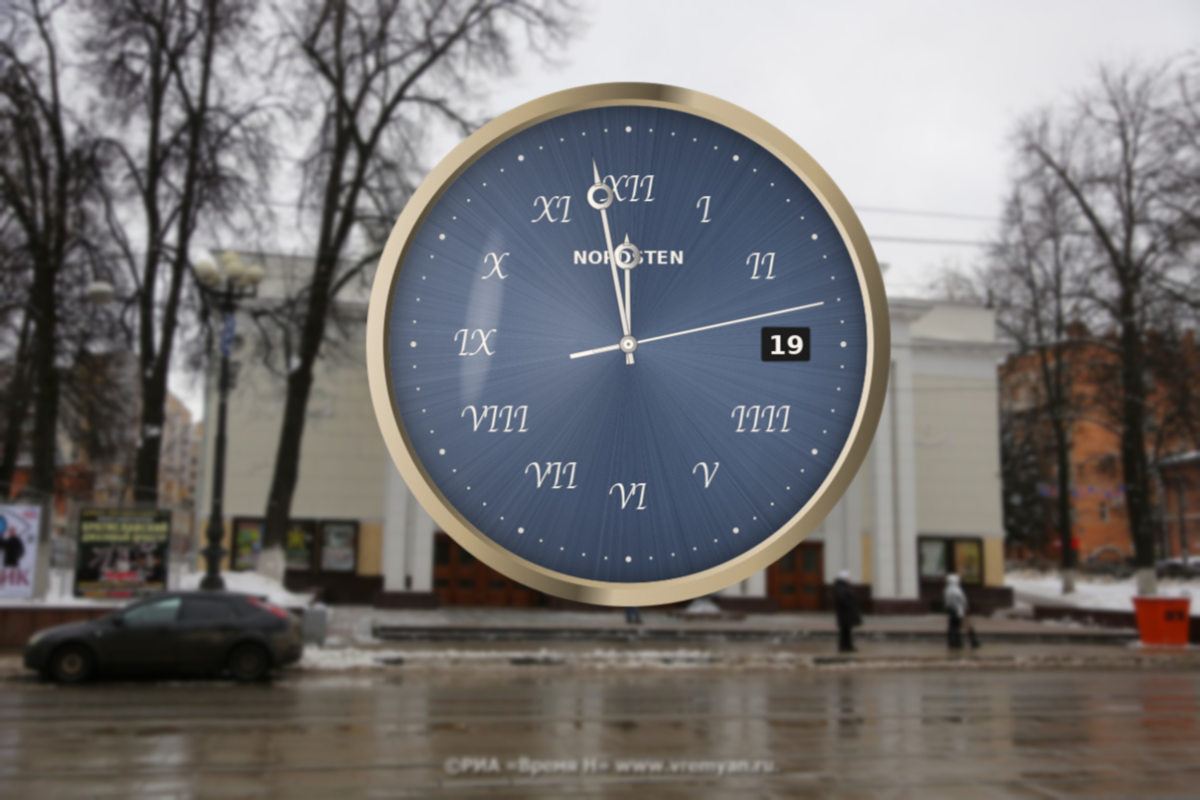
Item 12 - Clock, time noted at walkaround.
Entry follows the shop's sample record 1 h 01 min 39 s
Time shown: 11 h 58 min 13 s
